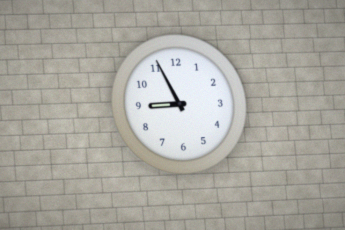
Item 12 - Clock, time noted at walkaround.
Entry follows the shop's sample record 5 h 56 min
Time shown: 8 h 56 min
